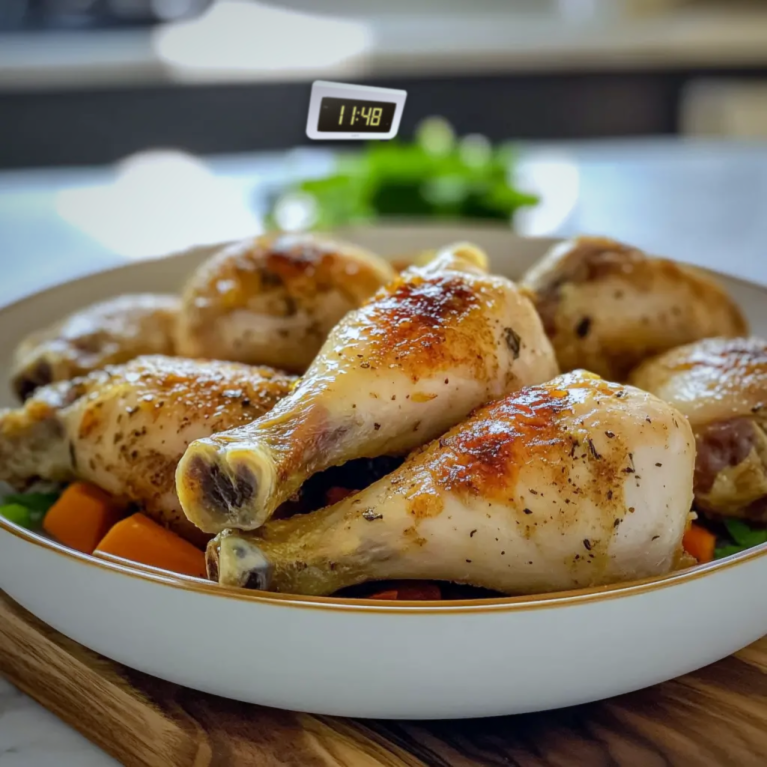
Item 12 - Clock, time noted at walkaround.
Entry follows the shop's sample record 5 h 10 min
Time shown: 11 h 48 min
